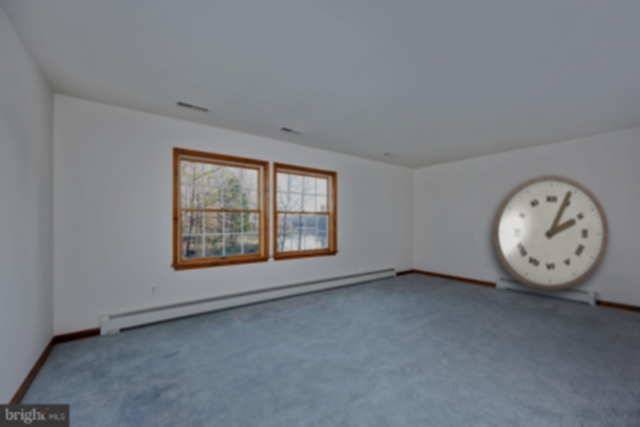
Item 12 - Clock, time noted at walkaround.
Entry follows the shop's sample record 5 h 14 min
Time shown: 2 h 04 min
